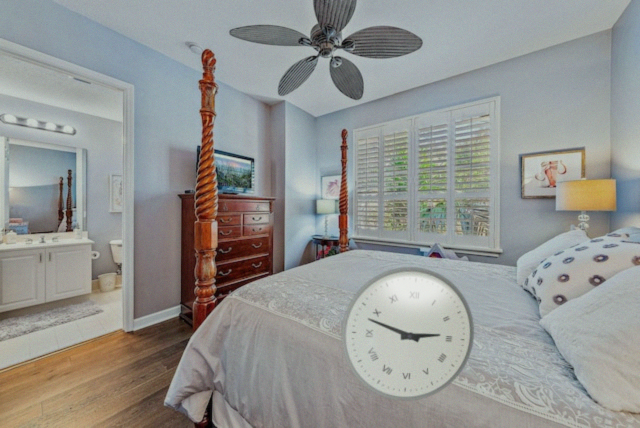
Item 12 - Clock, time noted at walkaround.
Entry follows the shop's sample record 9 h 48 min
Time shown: 2 h 48 min
